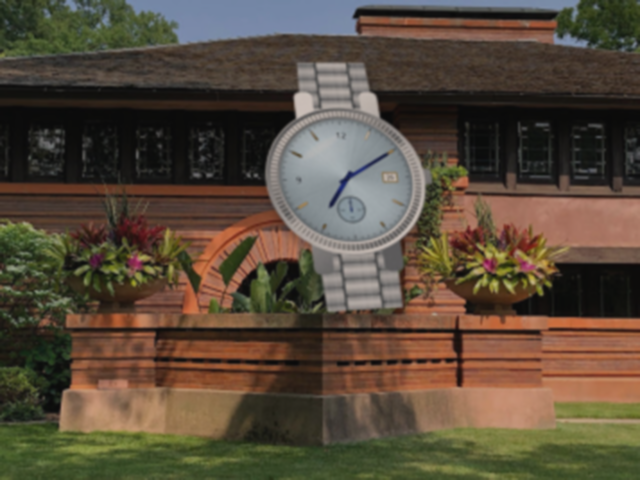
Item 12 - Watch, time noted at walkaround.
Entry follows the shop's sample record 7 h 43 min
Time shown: 7 h 10 min
